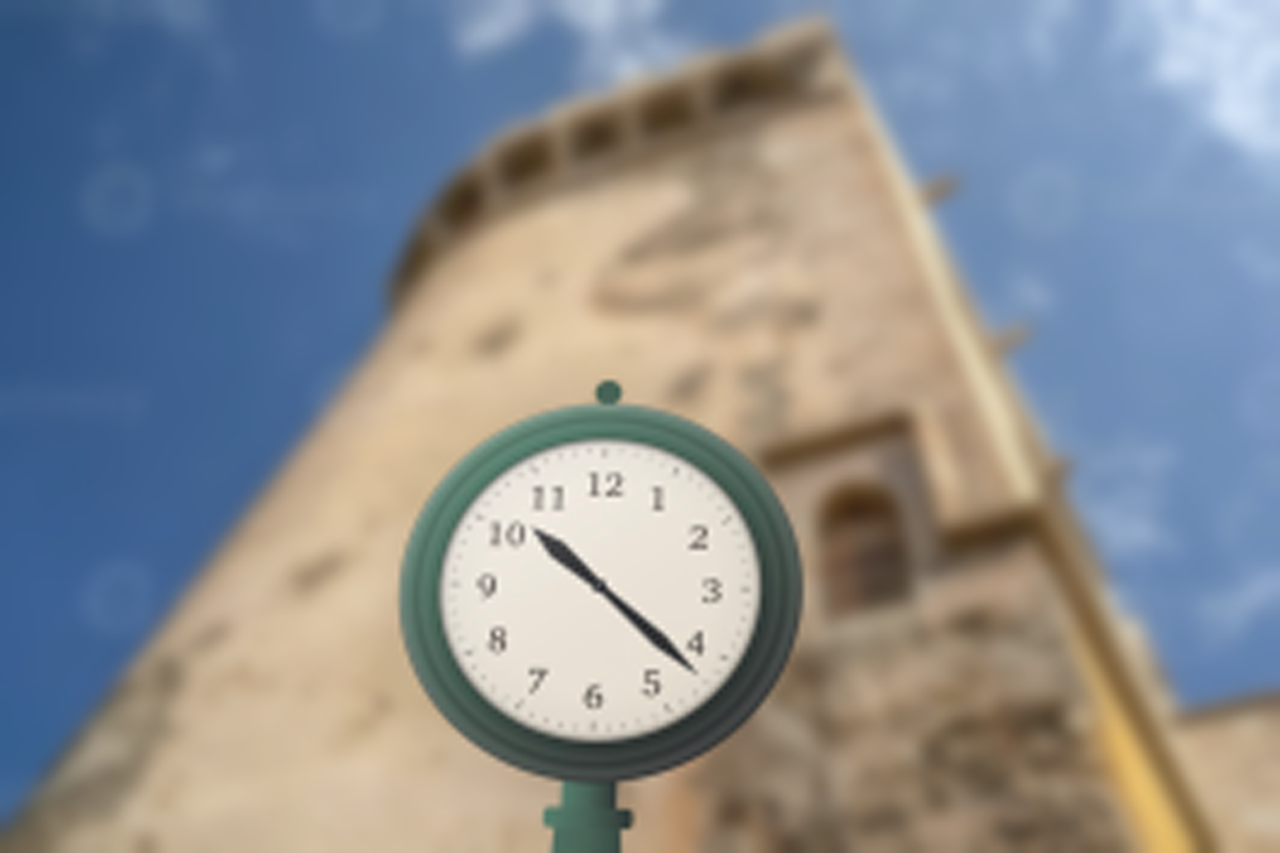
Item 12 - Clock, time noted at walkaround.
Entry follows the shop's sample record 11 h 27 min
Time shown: 10 h 22 min
